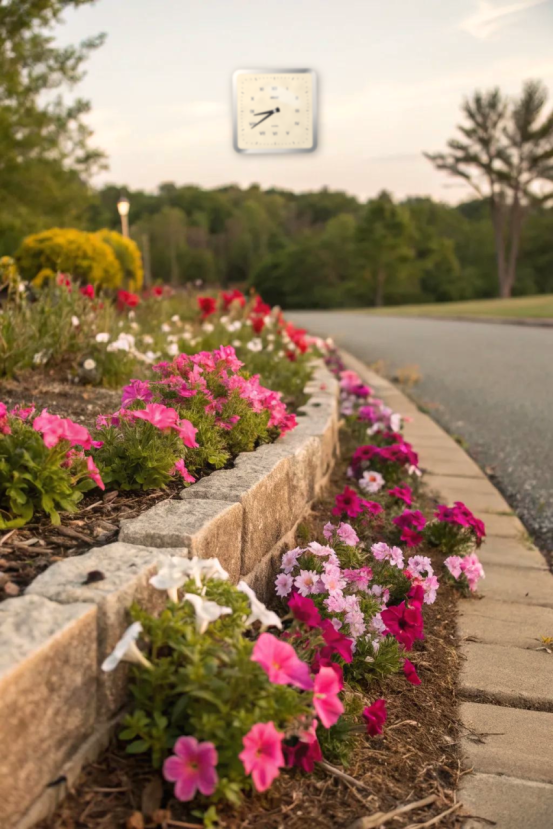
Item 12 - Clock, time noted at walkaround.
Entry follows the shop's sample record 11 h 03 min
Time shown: 8 h 39 min
